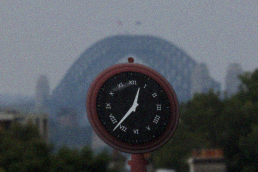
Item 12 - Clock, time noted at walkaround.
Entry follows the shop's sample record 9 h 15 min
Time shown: 12 h 37 min
